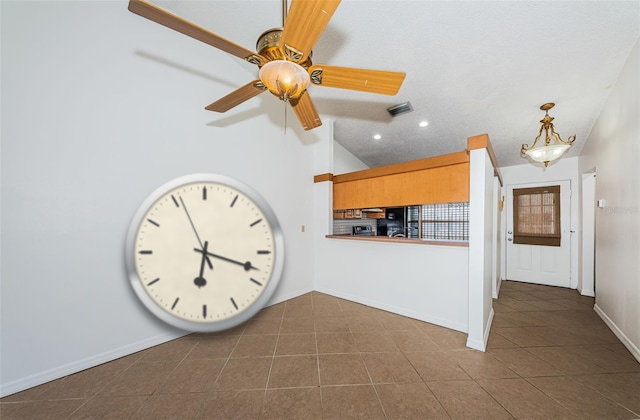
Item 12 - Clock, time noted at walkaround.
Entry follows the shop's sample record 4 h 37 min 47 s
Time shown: 6 h 17 min 56 s
